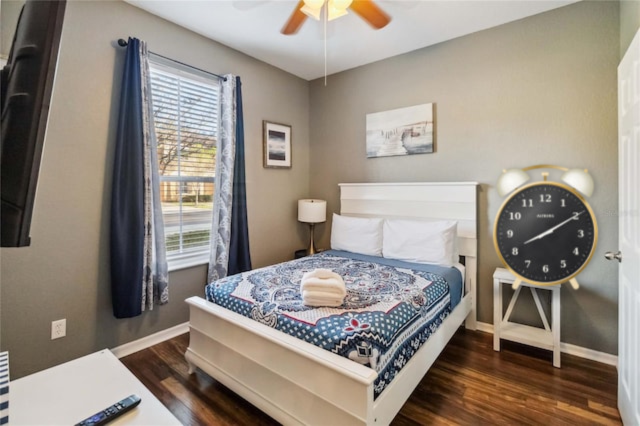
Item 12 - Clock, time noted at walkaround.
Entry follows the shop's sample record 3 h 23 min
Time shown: 8 h 10 min
